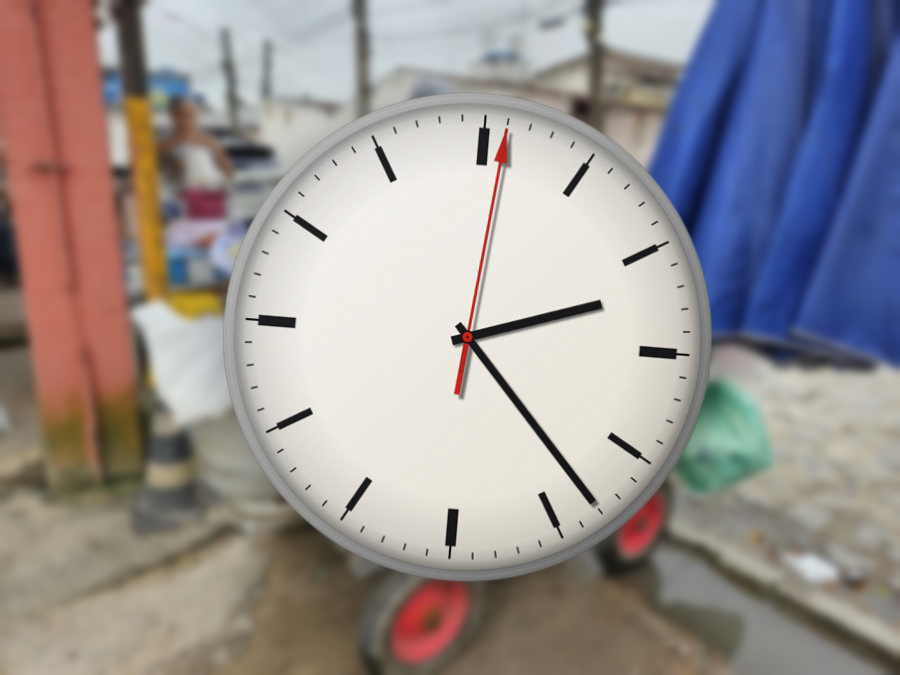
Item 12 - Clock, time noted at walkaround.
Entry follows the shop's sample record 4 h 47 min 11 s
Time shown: 2 h 23 min 01 s
